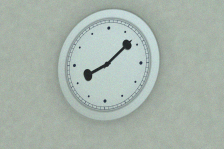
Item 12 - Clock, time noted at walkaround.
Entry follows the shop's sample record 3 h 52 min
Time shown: 8 h 08 min
